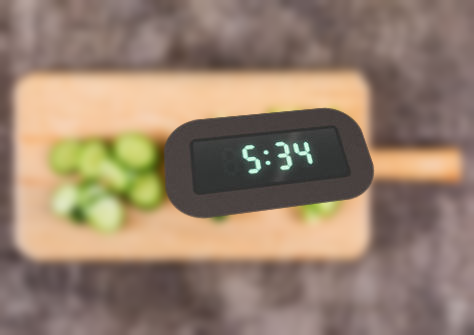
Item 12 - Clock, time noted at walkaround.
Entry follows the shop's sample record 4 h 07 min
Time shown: 5 h 34 min
